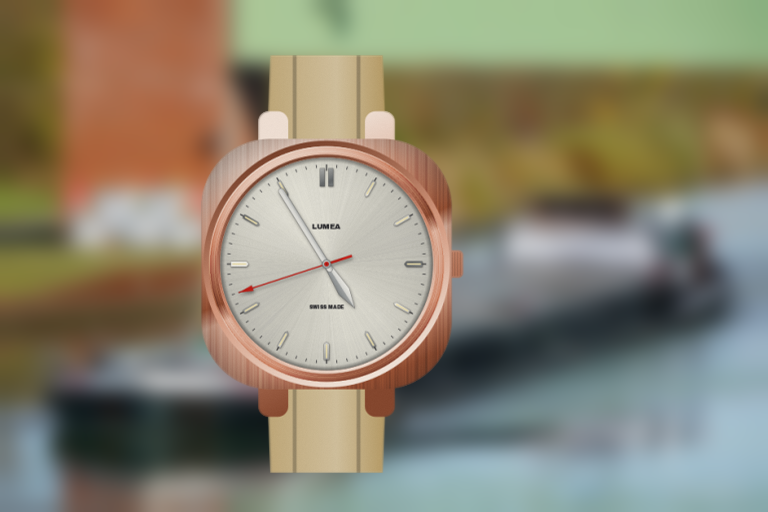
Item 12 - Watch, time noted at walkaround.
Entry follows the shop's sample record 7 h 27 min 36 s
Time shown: 4 h 54 min 42 s
